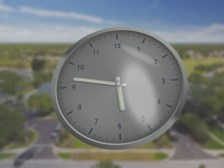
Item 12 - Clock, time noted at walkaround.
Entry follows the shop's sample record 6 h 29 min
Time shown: 5 h 47 min
